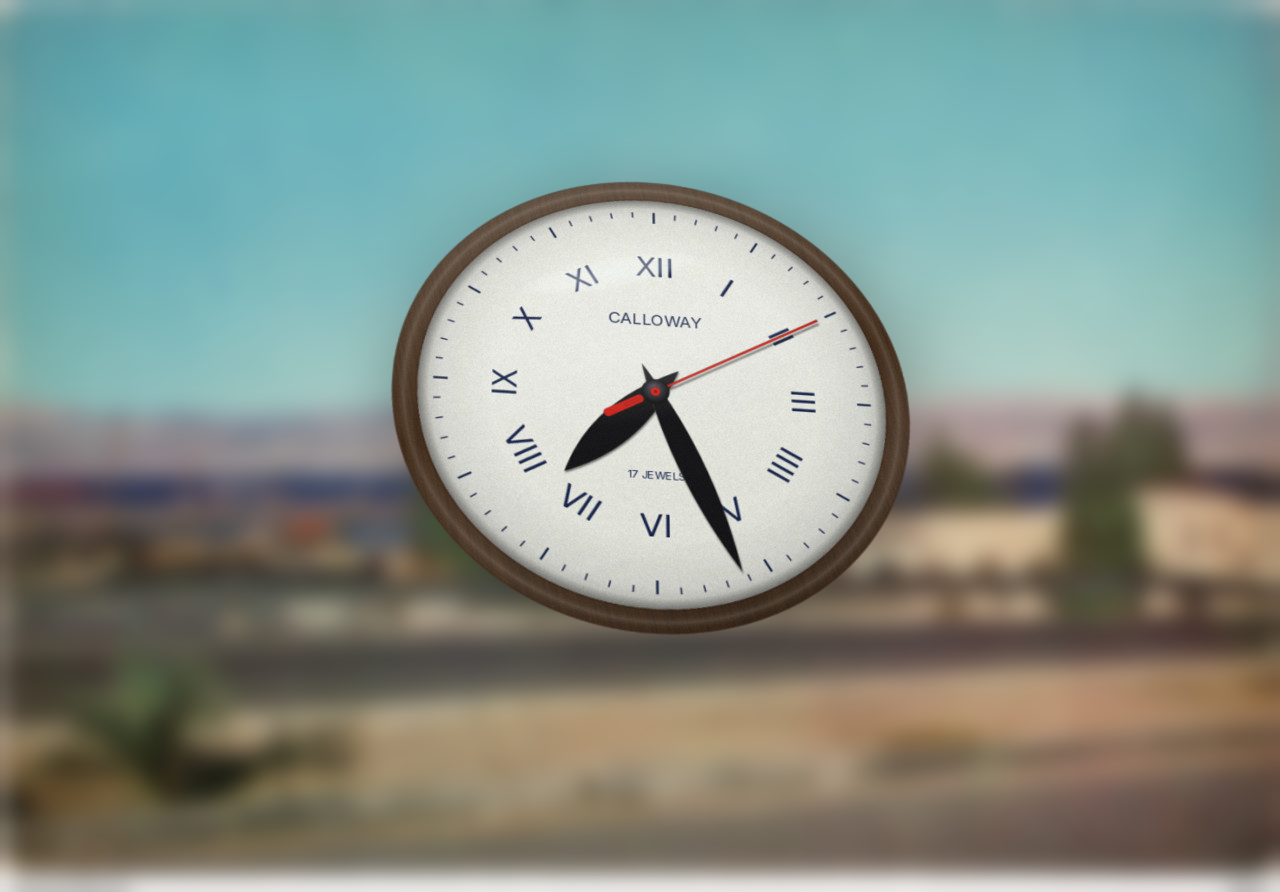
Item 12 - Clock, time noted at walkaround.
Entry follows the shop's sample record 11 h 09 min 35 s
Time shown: 7 h 26 min 10 s
